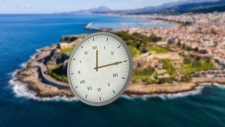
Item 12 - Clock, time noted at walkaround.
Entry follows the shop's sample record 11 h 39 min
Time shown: 12 h 15 min
